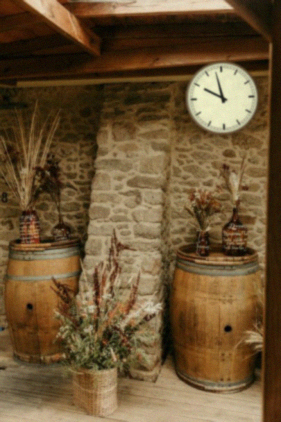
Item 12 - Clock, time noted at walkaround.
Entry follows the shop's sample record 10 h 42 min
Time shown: 9 h 58 min
